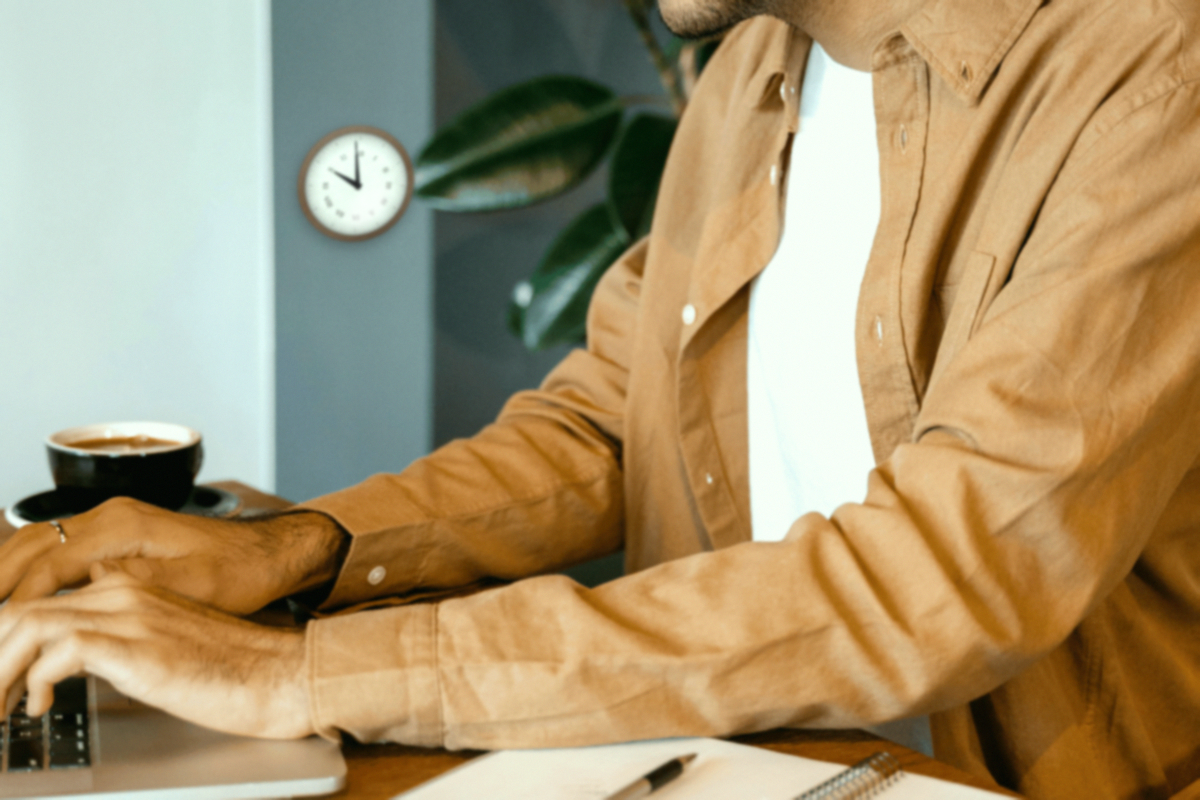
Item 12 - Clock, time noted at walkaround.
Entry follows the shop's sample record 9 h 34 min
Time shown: 9 h 59 min
